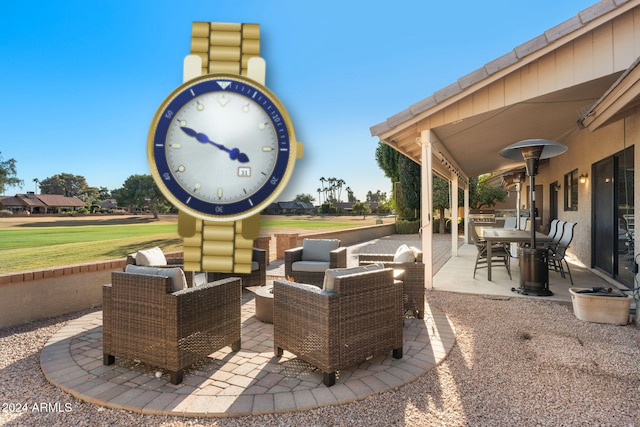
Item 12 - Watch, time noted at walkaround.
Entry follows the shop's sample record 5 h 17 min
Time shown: 3 h 49 min
